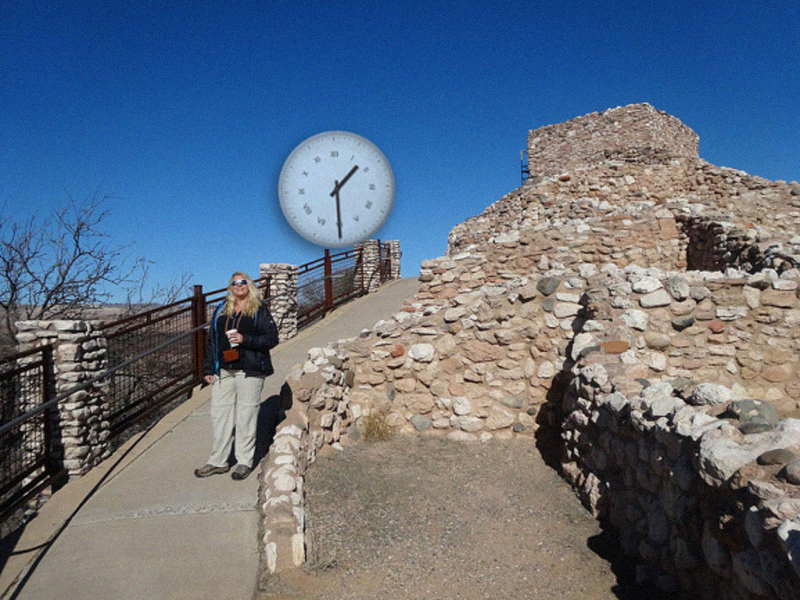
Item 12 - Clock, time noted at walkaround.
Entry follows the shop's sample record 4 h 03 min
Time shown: 1 h 30 min
